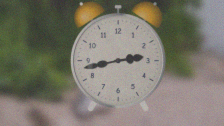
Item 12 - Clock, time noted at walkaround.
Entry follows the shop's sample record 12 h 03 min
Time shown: 2 h 43 min
